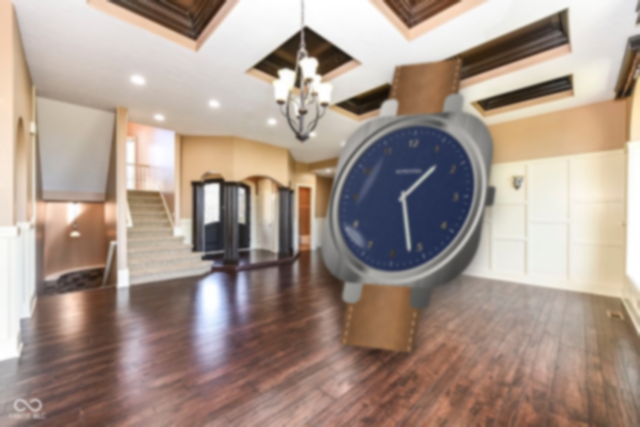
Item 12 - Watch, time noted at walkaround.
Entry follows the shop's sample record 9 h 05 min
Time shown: 1 h 27 min
